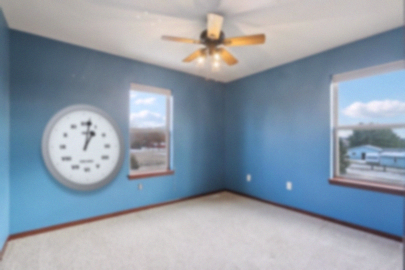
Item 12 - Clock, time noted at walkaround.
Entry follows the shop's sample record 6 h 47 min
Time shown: 1 h 02 min
